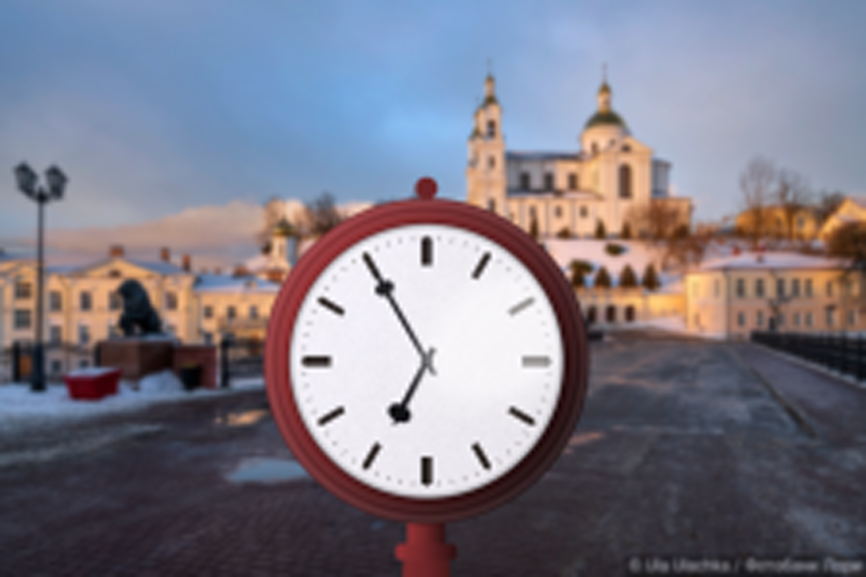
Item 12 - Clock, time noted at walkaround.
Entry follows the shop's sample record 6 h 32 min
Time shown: 6 h 55 min
